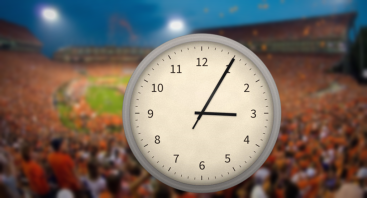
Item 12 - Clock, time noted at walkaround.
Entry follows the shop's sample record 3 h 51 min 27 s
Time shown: 3 h 05 min 05 s
